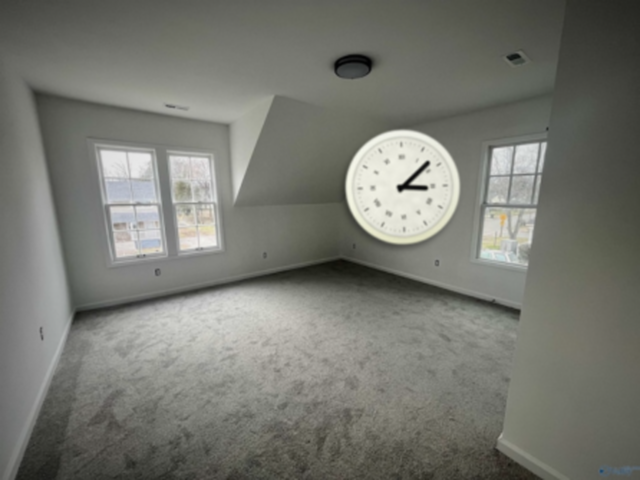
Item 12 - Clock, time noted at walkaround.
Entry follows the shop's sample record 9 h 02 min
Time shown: 3 h 08 min
